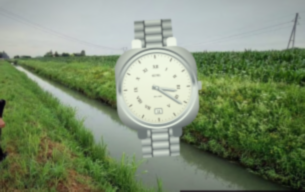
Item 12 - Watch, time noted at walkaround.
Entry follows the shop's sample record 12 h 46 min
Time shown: 3 h 21 min
